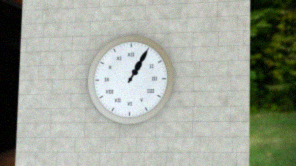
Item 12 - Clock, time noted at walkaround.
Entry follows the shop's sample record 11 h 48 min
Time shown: 1 h 05 min
